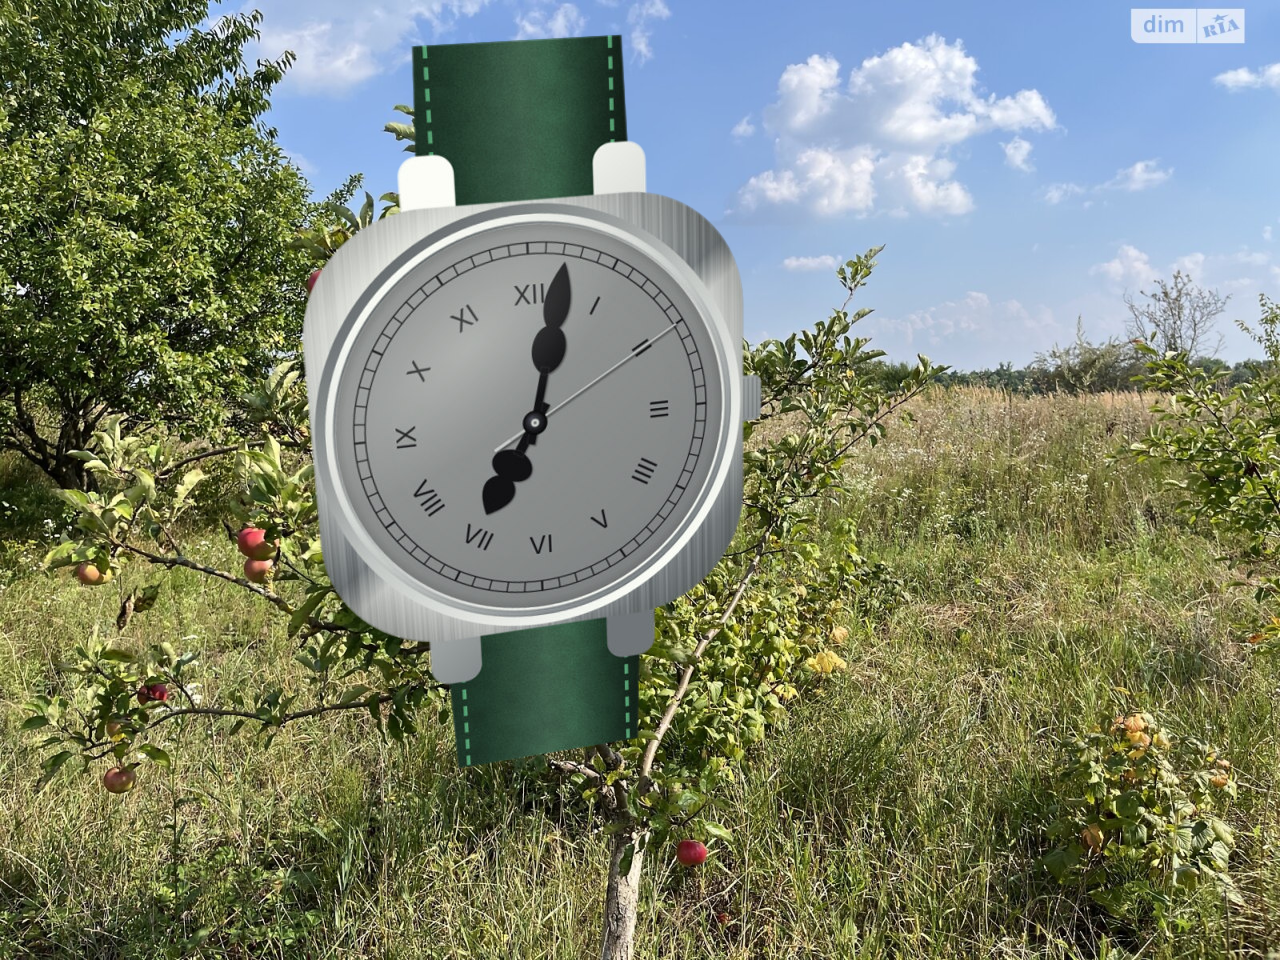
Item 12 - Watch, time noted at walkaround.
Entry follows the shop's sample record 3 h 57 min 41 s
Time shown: 7 h 02 min 10 s
